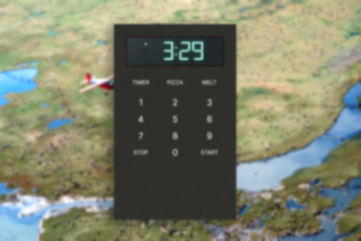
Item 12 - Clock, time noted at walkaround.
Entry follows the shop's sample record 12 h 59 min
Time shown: 3 h 29 min
